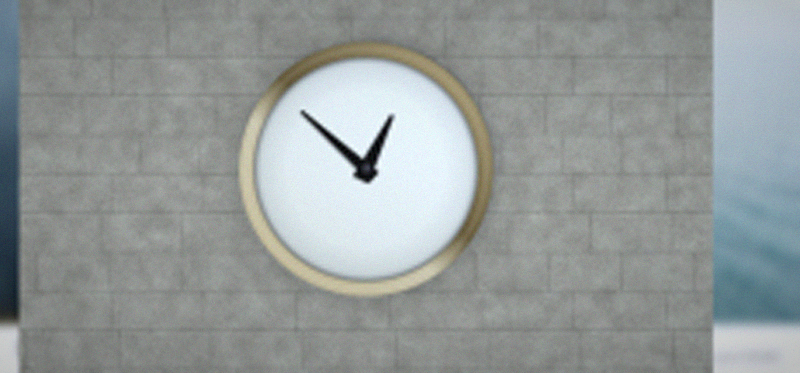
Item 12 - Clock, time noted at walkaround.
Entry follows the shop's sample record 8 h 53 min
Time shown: 12 h 52 min
